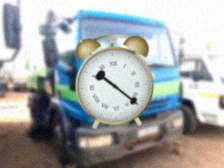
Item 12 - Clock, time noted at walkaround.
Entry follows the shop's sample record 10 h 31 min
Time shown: 10 h 22 min
